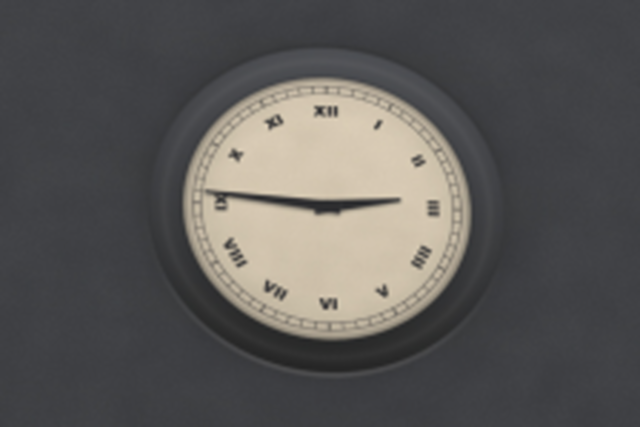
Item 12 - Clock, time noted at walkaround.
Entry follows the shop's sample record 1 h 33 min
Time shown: 2 h 46 min
